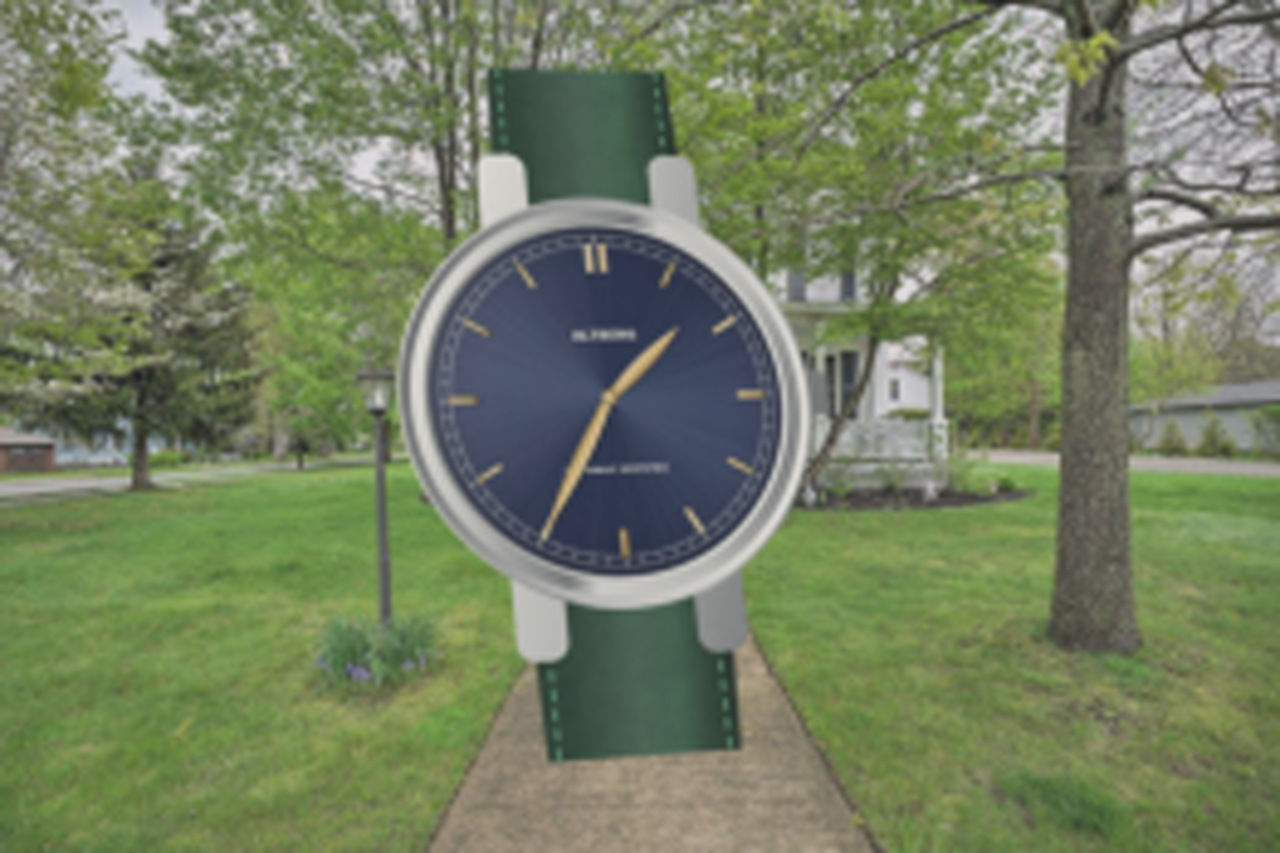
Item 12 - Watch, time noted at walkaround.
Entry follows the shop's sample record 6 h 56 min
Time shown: 1 h 35 min
